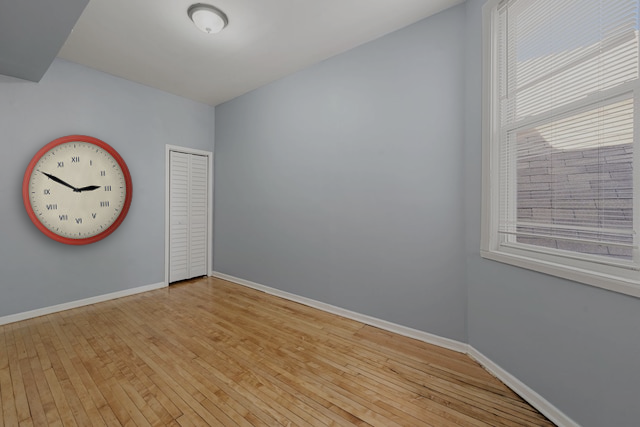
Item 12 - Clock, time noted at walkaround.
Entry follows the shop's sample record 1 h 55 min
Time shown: 2 h 50 min
